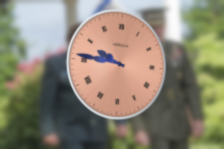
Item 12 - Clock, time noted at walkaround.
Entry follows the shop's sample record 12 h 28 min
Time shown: 9 h 46 min
